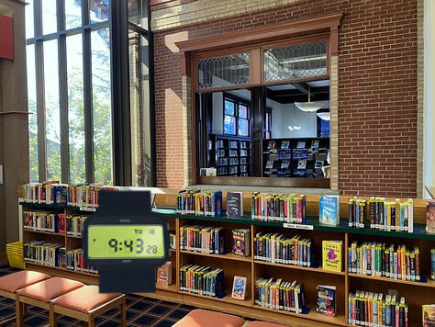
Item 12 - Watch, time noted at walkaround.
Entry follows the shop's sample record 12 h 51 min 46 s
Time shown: 9 h 43 min 28 s
